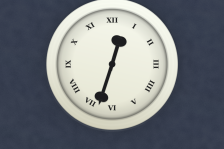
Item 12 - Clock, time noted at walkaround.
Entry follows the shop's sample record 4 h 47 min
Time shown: 12 h 33 min
